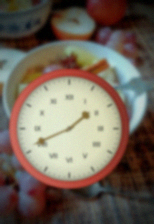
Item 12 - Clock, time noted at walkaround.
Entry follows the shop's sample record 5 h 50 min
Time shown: 1 h 41 min
